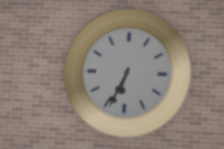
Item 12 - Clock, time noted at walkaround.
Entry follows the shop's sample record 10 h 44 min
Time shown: 6 h 34 min
